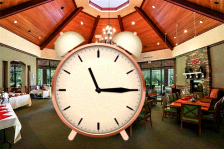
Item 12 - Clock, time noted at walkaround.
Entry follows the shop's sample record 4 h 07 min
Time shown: 11 h 15 min
